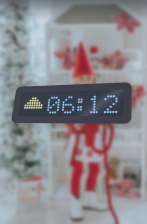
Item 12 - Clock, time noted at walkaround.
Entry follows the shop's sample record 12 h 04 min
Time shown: 6 h 12 min
